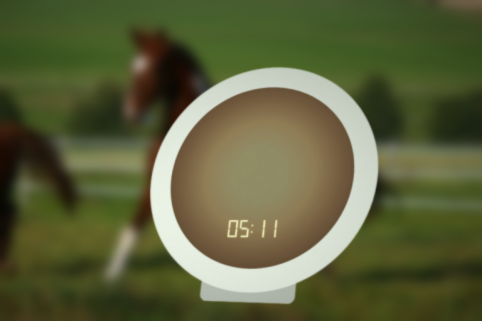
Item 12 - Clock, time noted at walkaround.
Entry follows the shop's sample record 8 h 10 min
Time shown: 5 h 11 min
